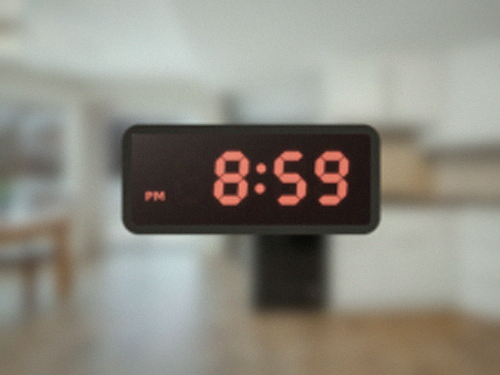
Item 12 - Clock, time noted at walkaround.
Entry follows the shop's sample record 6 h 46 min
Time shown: 8 h 59 min
